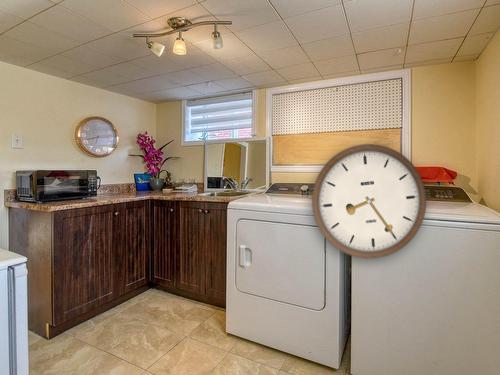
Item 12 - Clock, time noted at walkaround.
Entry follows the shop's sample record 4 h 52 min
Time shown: 8 h 25 min
